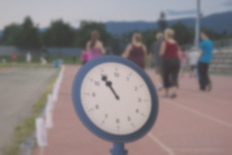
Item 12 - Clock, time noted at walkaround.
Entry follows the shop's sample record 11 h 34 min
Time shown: 10 h 54 min
